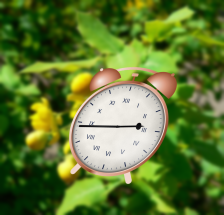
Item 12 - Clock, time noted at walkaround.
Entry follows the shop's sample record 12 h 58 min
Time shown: 2 h 44 min
